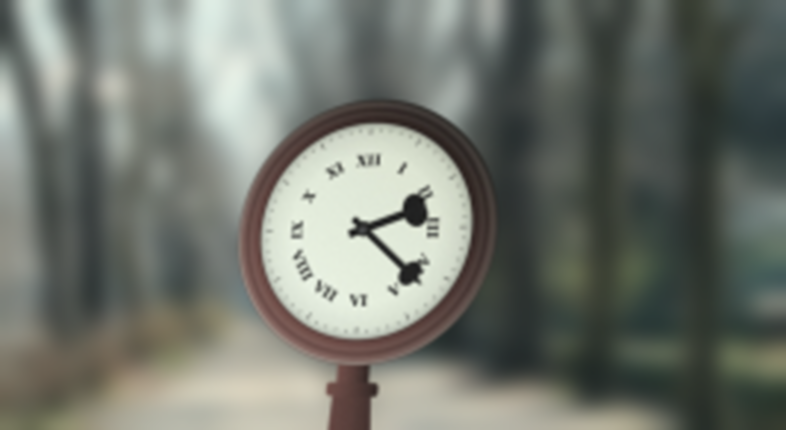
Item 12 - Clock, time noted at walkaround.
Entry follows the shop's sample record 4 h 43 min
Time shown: 2 h 22 min
